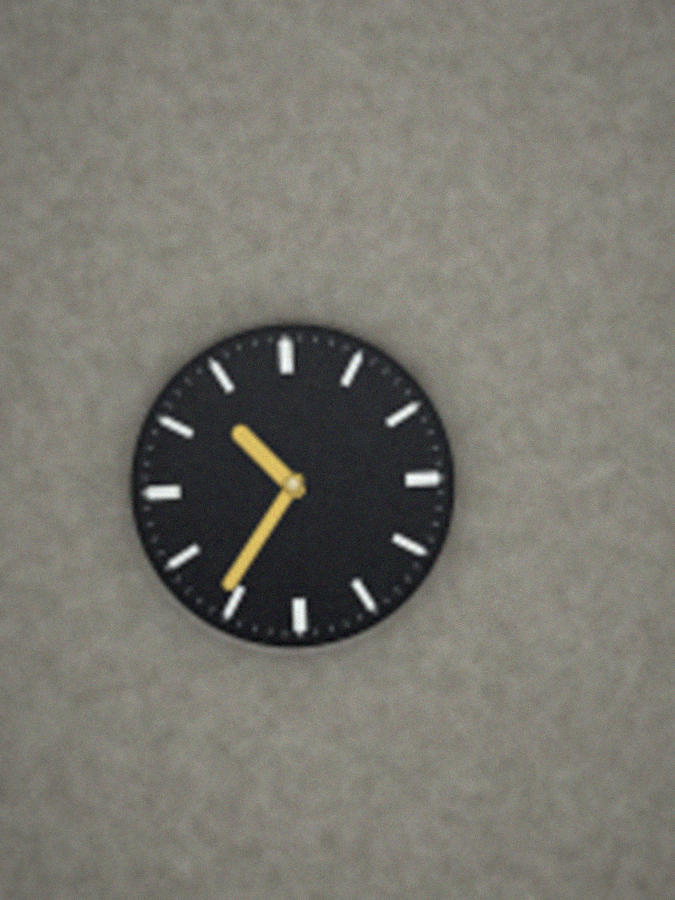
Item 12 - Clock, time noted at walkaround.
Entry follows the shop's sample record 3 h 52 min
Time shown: 10 h 36 min
